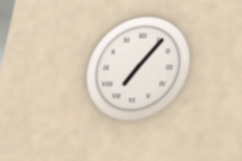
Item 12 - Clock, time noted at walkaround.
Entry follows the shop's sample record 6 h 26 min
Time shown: 7 h 06 min
